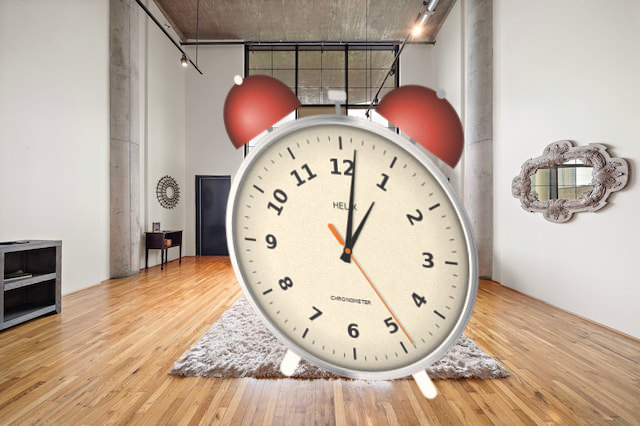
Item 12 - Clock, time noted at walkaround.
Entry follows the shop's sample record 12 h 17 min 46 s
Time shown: 1 h 01 min 24 s
